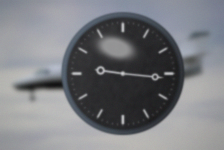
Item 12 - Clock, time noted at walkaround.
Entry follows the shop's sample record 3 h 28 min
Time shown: 9 h 16 min
